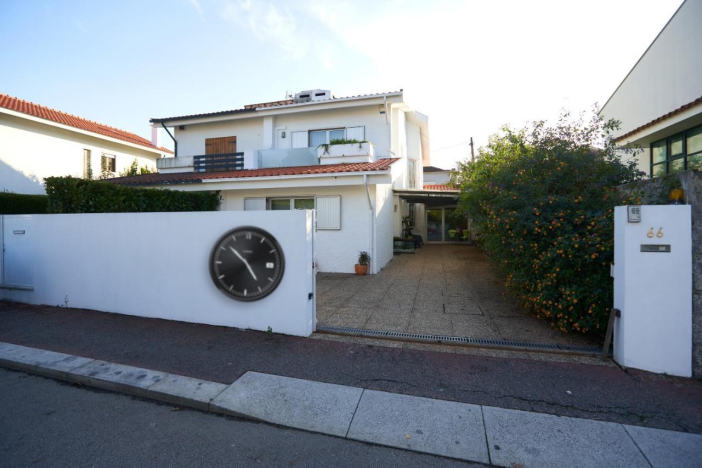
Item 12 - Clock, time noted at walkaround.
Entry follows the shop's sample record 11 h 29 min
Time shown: 4 h 52 min
